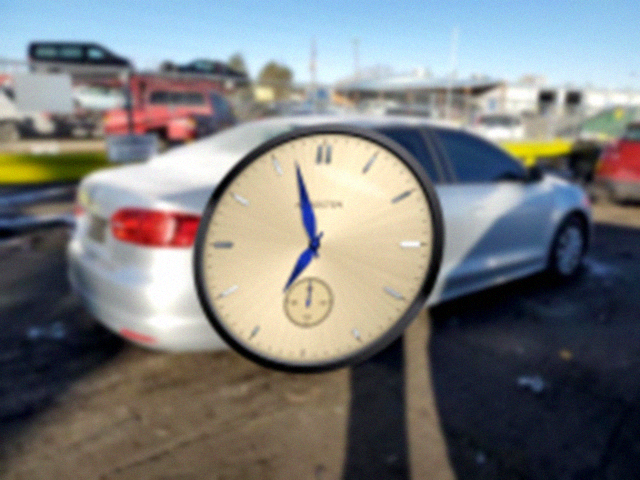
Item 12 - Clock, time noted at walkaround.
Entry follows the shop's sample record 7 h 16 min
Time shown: 6 h 57 min
